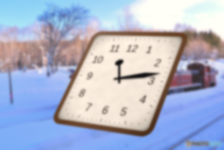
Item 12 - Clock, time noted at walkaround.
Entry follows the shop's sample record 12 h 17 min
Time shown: 11 h 13 min
